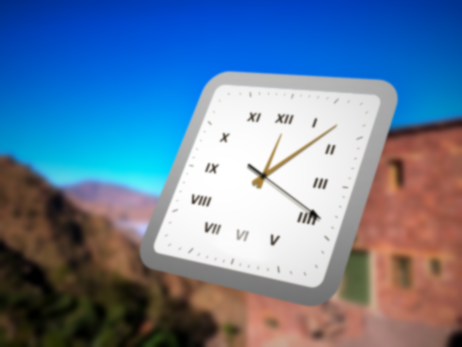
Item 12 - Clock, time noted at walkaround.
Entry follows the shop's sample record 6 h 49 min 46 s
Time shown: 12 h 07 min 19 s
